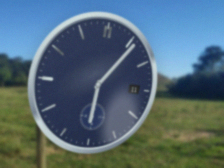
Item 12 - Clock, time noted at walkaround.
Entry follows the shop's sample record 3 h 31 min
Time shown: 6 h 06 min
